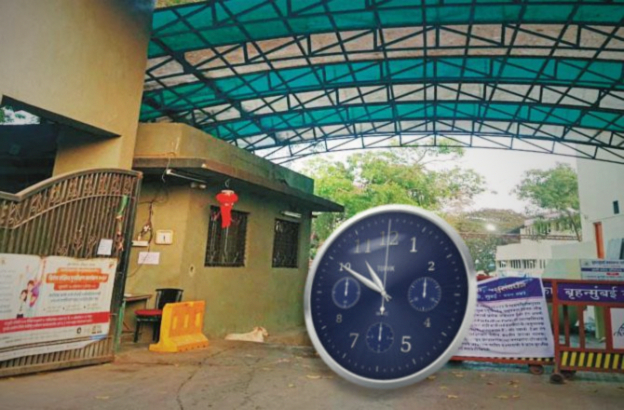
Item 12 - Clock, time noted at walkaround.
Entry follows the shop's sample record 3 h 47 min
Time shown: 10 h 50 min
